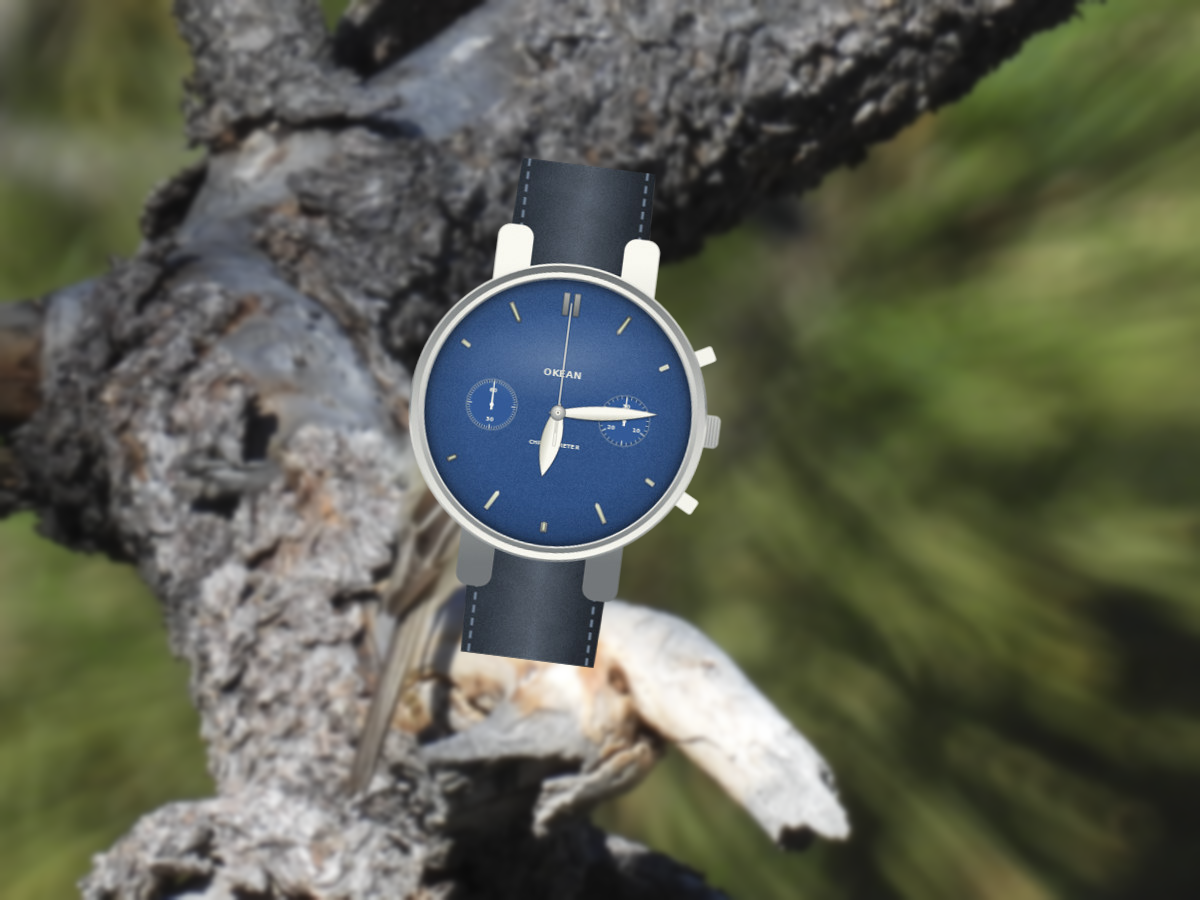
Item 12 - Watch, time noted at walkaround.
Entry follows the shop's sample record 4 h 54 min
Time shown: 6 h 14 min
